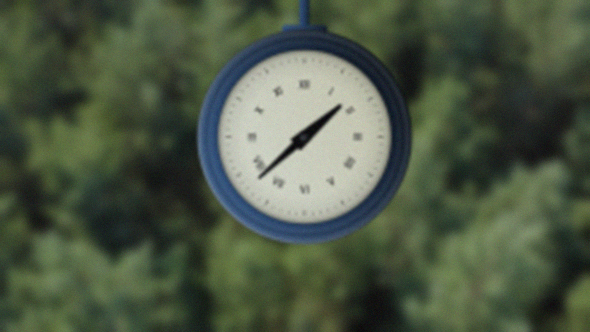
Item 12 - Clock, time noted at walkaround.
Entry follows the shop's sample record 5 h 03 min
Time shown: 1 h 38 min
